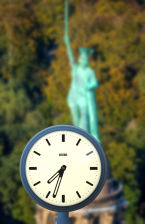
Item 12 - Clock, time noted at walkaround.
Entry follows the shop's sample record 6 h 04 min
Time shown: 7 h 33 min
